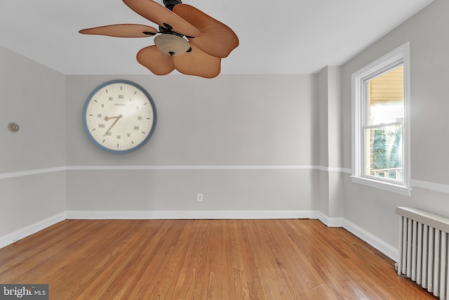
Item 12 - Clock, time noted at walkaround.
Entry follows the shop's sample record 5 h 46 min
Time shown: 8 h 36 min
